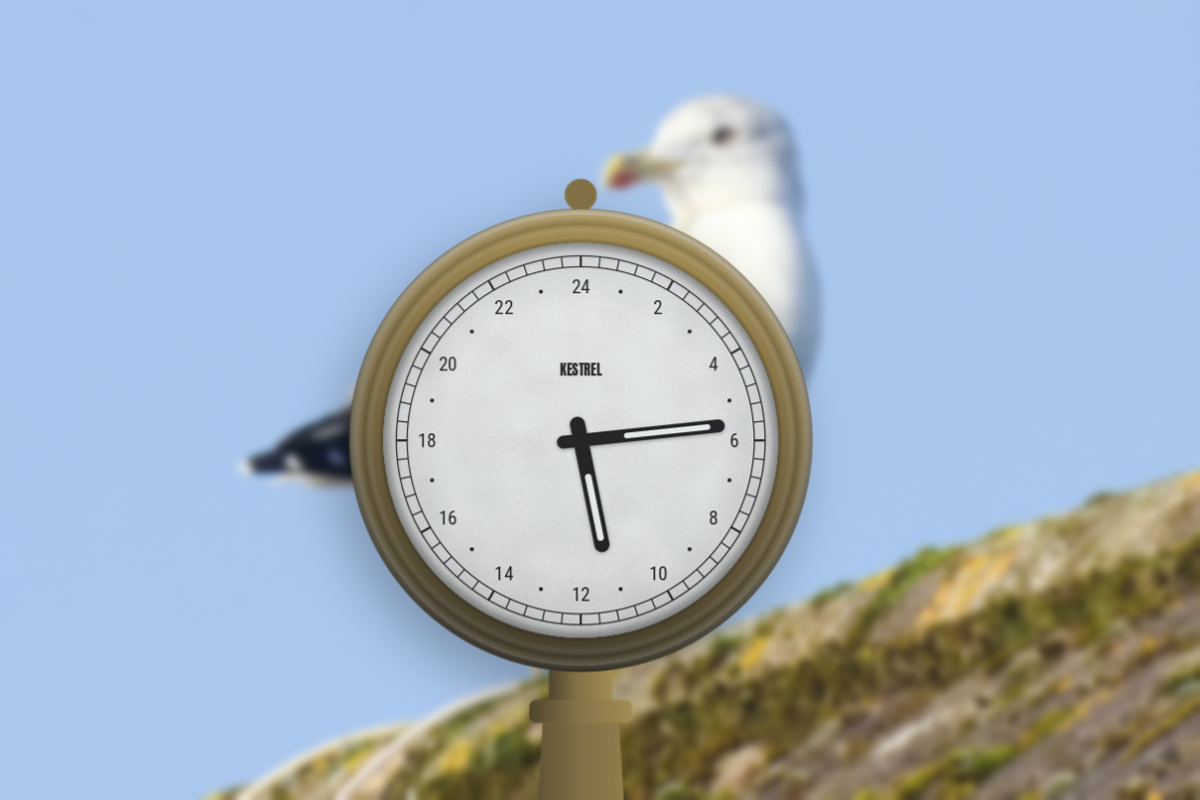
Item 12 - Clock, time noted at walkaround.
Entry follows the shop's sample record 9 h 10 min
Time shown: 11 h 14 min
